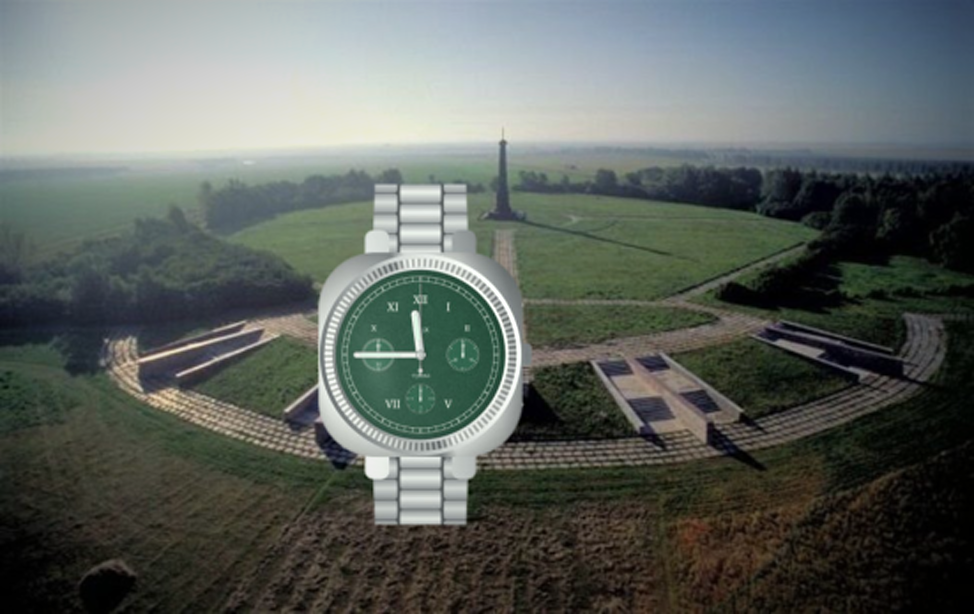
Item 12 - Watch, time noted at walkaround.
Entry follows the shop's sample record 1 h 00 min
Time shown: 11 h 45 min
